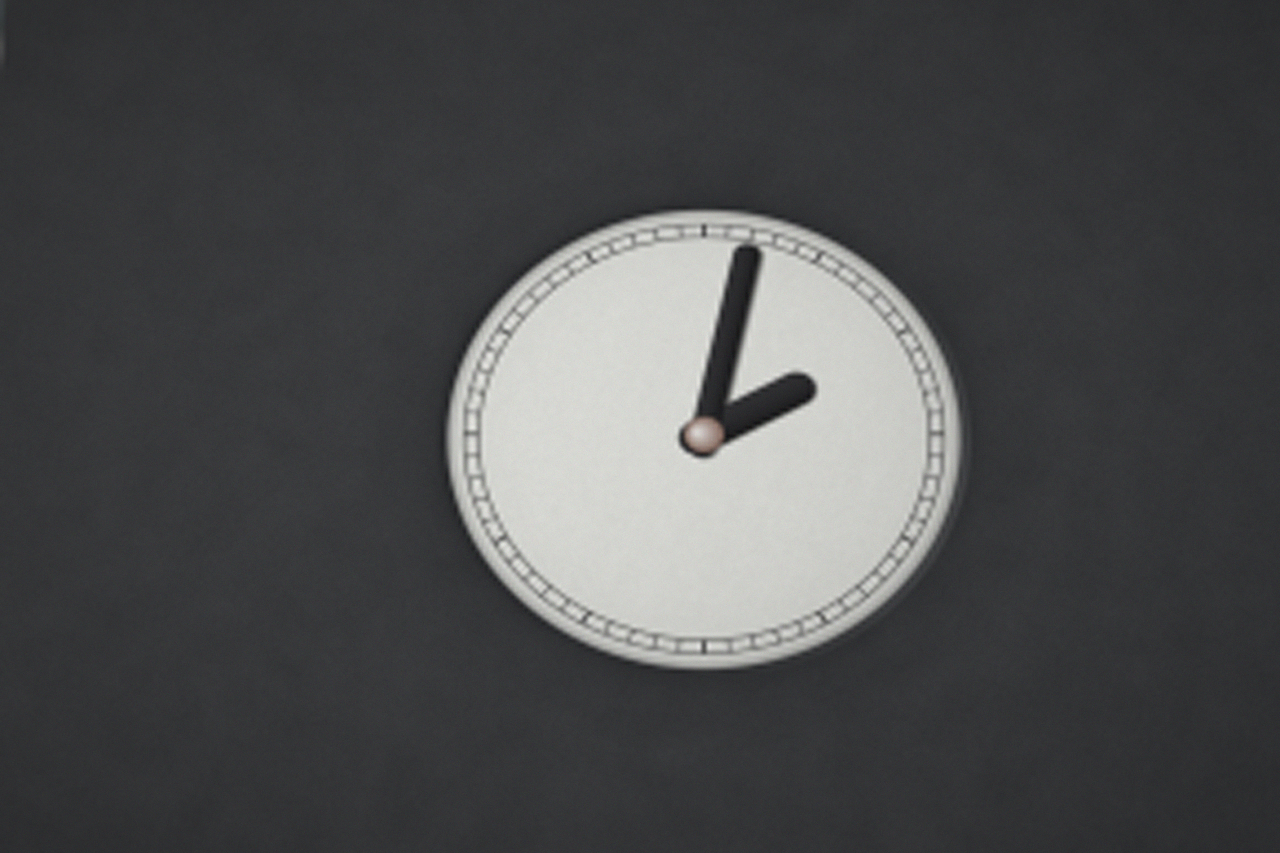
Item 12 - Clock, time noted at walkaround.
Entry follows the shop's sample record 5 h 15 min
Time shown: 2 h 02 min
